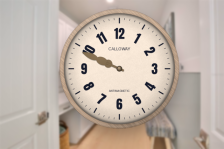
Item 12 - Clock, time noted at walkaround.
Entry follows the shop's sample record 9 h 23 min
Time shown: 9 h 49 min
